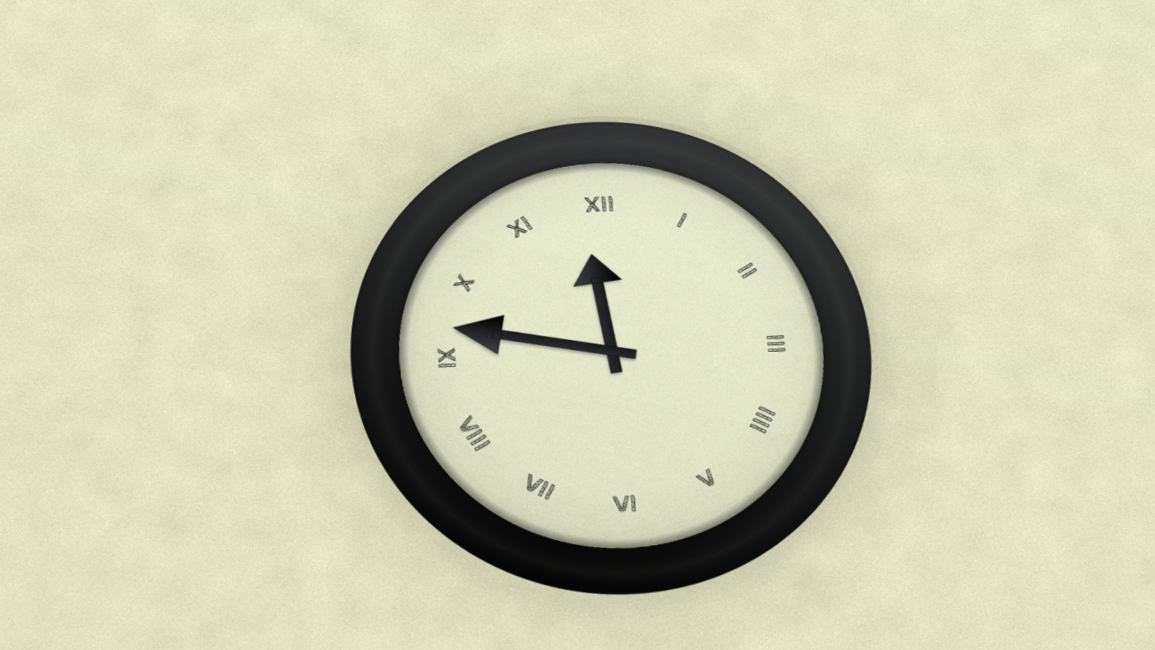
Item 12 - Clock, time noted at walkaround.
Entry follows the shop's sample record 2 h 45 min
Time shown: 11 h 47 min
